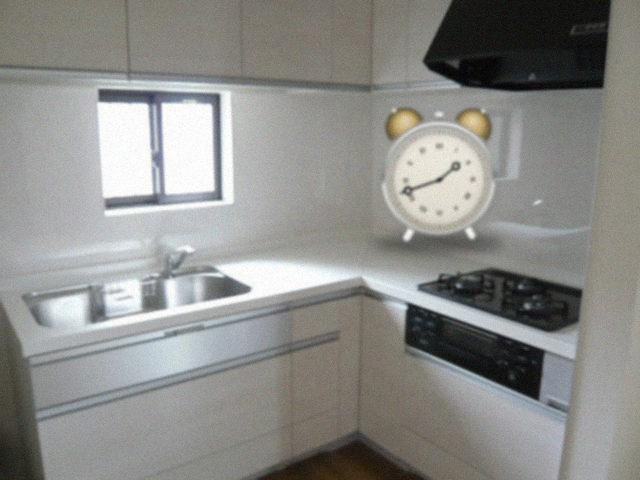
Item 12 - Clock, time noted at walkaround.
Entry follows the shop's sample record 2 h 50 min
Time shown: 1 h 42 min
